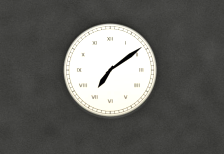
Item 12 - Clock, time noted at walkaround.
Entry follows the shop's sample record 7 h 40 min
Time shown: 7 h 09 min
